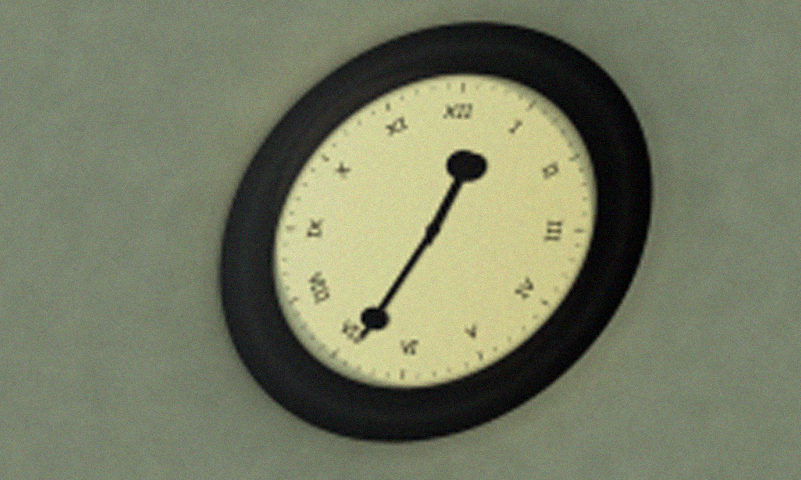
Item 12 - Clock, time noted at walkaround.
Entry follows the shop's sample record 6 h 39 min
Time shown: 12 h 34 min
